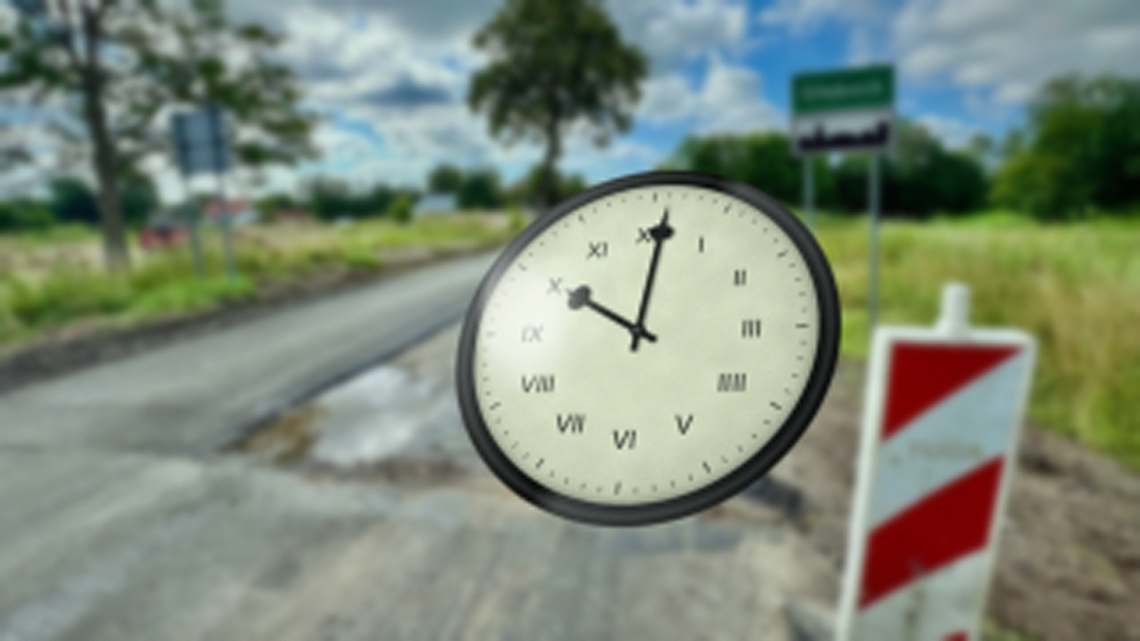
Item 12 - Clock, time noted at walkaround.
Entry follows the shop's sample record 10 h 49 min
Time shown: 10 h 01 min
